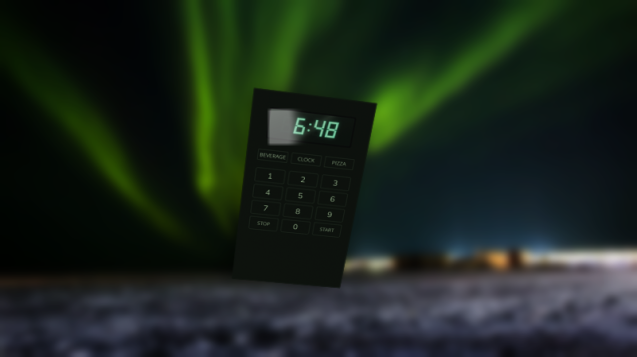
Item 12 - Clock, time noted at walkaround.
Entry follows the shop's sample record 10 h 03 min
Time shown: 6 h 48 min
